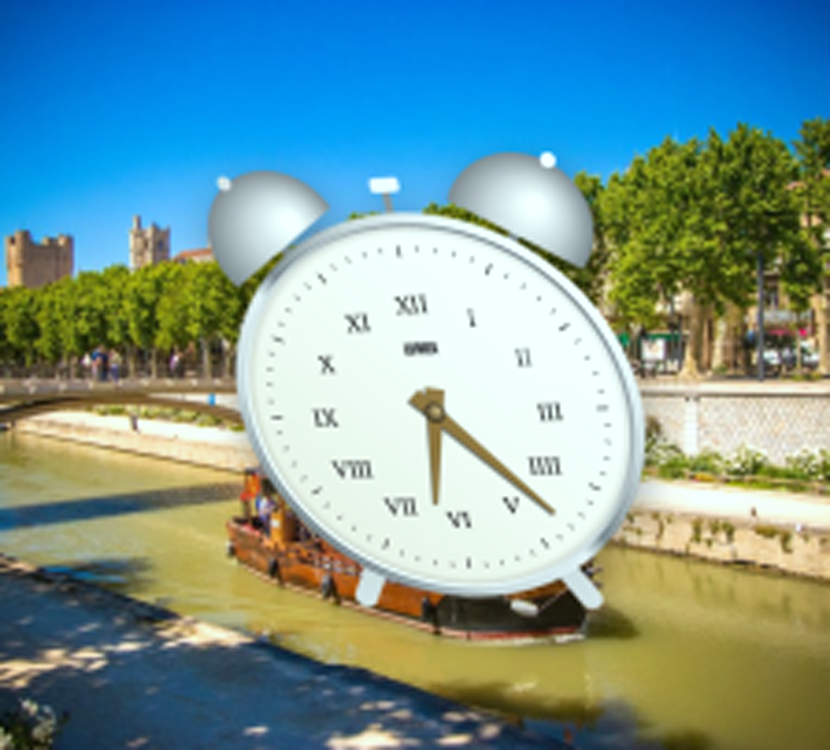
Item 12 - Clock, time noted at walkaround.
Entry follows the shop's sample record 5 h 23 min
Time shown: 6 h 23 min
